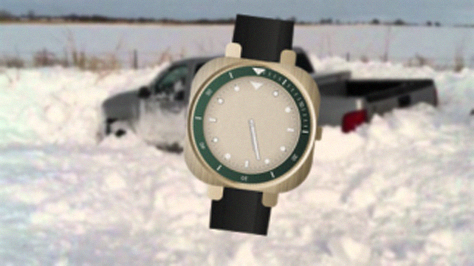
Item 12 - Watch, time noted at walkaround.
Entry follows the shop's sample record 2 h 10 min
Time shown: 5 h 27 min
